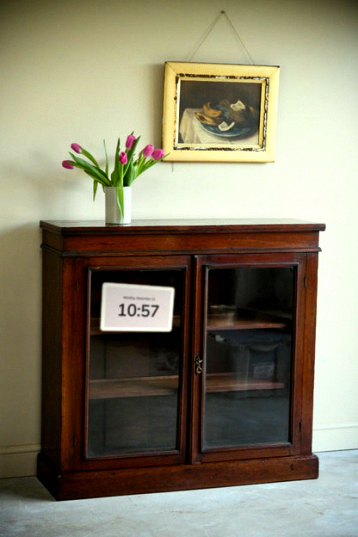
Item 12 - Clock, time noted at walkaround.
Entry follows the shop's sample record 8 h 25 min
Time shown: 10 h 57 min
